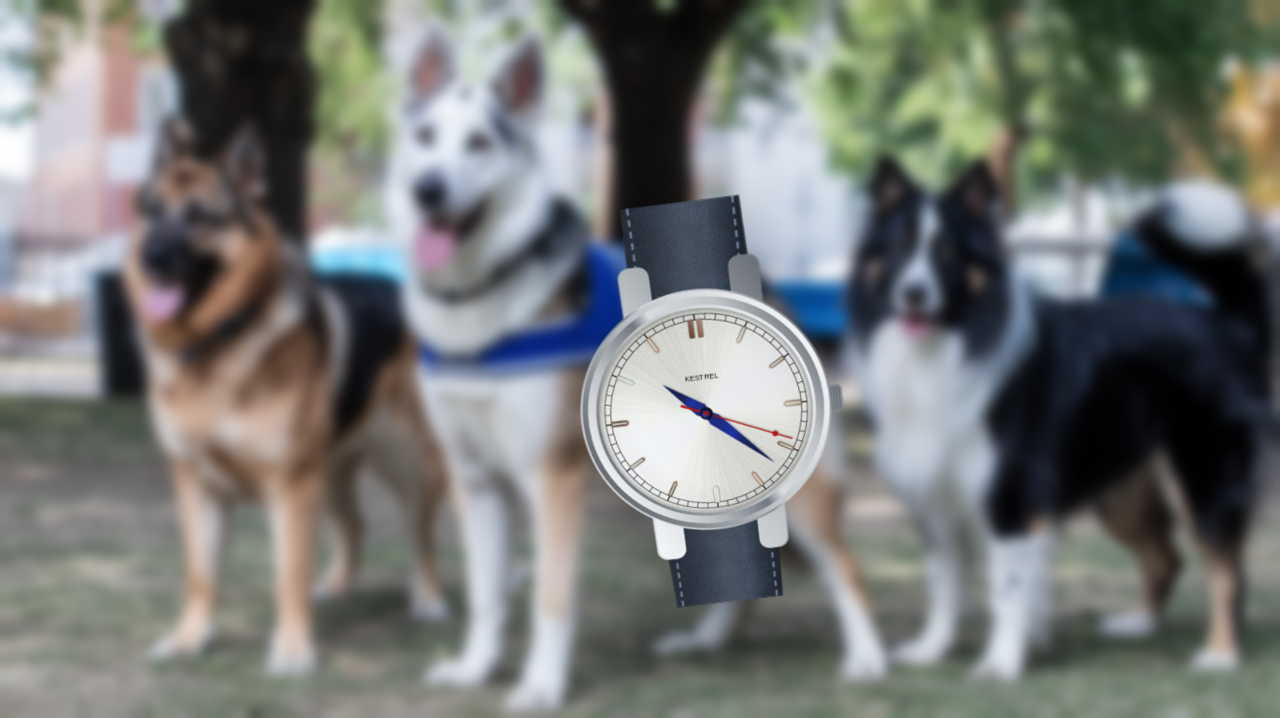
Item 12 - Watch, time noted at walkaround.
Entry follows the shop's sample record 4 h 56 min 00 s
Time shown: 10 h 22 min 19 s
